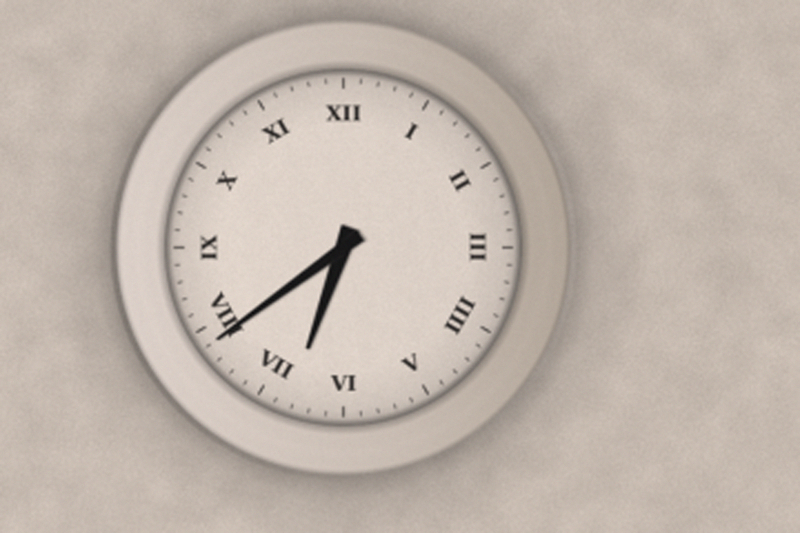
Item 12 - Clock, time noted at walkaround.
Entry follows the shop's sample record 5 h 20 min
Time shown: 6 h 39 min
